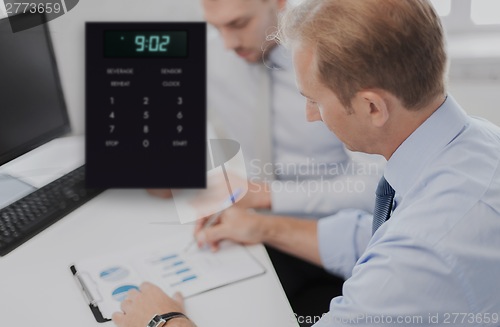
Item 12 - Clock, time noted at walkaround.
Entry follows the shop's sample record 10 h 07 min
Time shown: 9 h 02 min
